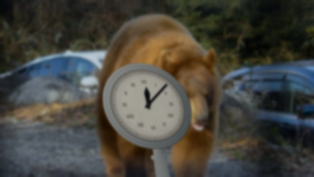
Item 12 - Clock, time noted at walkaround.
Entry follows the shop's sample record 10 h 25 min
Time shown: 12 h 08 min
